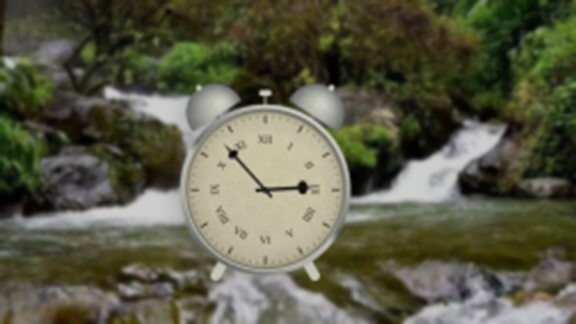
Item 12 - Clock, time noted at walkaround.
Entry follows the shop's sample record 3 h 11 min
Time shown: 2 h 53 min
